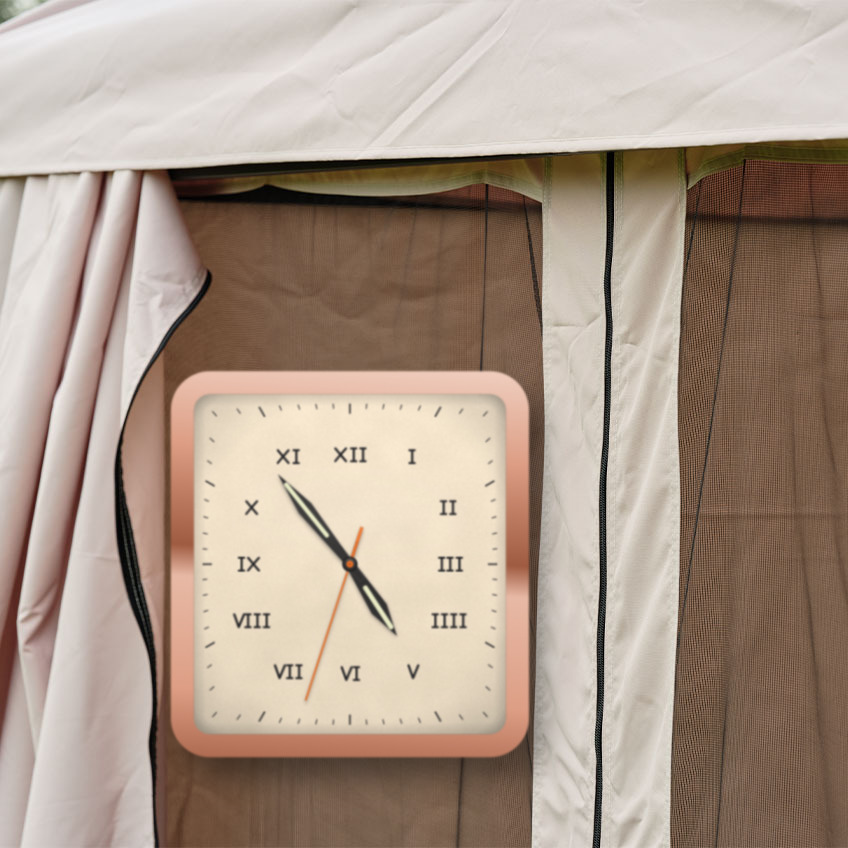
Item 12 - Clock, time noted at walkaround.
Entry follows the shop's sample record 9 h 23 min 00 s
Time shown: 4 h 53 min 33 s
